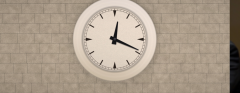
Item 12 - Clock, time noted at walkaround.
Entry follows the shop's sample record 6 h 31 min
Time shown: 12 h 19 min
